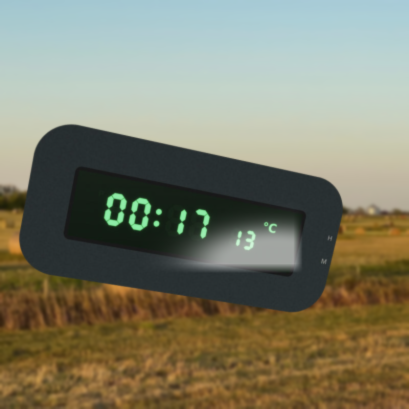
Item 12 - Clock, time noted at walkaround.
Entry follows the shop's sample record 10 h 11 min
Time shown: 0 h 17 min
